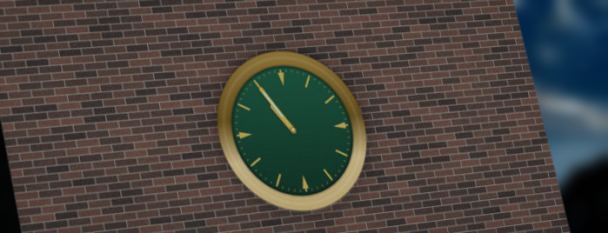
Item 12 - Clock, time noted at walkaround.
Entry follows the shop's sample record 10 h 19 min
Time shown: 10 h 55 min
